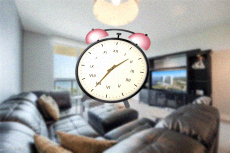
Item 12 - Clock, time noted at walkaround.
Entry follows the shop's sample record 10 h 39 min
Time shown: 1 h 35 min
